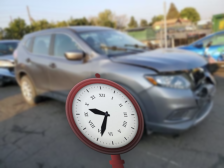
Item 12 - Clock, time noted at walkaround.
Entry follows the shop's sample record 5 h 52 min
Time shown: 9 h 34 min
